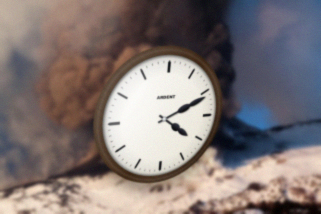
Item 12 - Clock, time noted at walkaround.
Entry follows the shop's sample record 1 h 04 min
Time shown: 4 h 11 min
